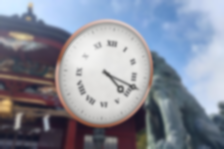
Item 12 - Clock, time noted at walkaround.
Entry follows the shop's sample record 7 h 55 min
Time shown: 4 h 18 min
